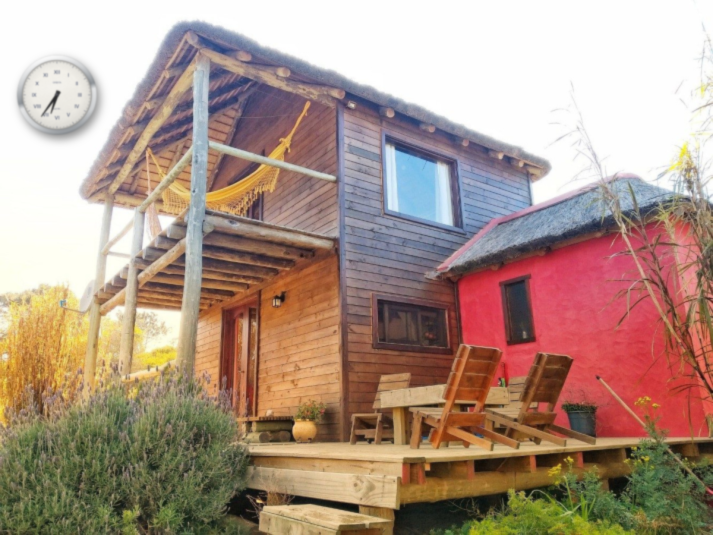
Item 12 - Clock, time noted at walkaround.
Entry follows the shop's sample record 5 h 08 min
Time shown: 6 h 36 min
